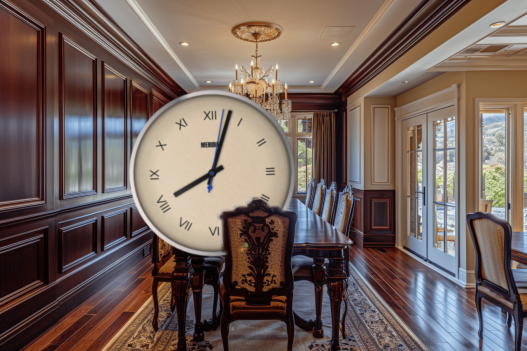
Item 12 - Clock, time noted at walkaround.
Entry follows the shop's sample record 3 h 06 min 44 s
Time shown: 8 h 03 min 02 s
